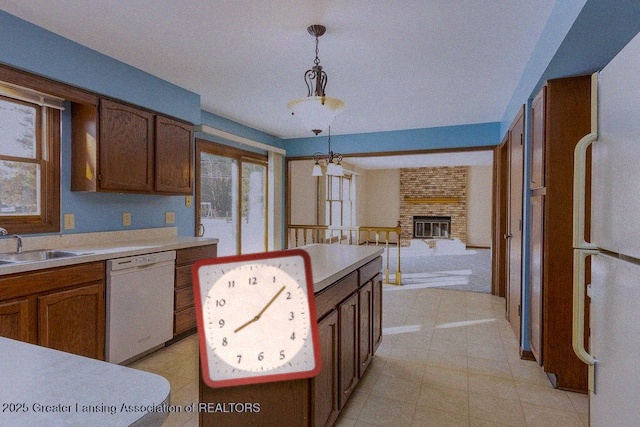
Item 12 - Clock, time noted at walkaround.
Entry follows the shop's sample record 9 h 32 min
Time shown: 8 h 08 min
